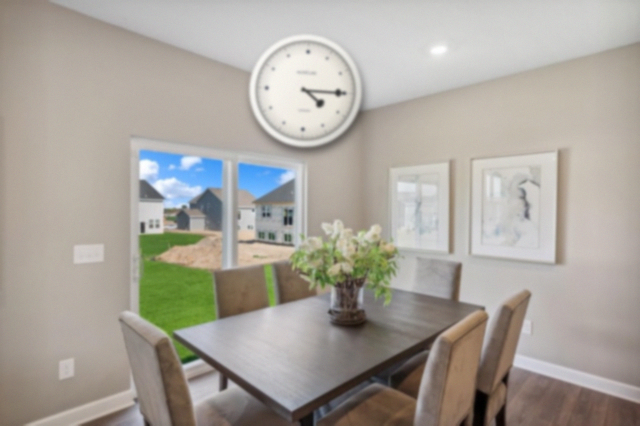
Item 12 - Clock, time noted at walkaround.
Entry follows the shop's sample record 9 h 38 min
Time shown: 4 h 15 min
